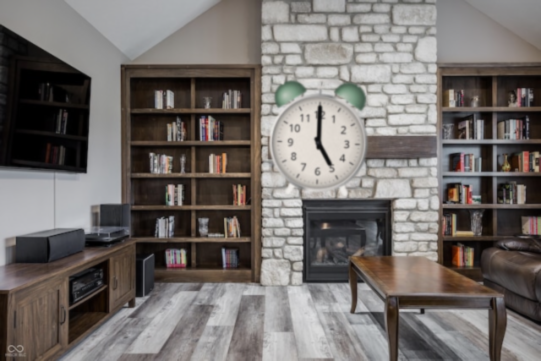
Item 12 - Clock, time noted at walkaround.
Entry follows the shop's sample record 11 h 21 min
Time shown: 5 h 00 min
